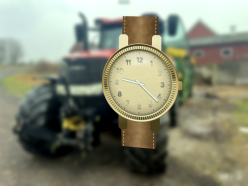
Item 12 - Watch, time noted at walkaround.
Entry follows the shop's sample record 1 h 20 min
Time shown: 9 h 22 min
